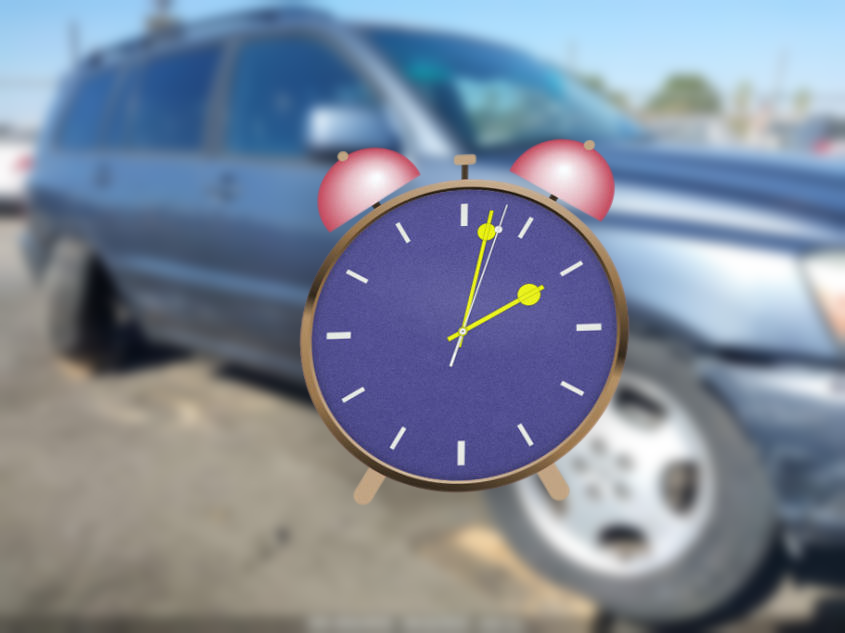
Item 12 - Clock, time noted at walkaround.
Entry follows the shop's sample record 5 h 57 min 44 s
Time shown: 2 h 02 min 03 s
